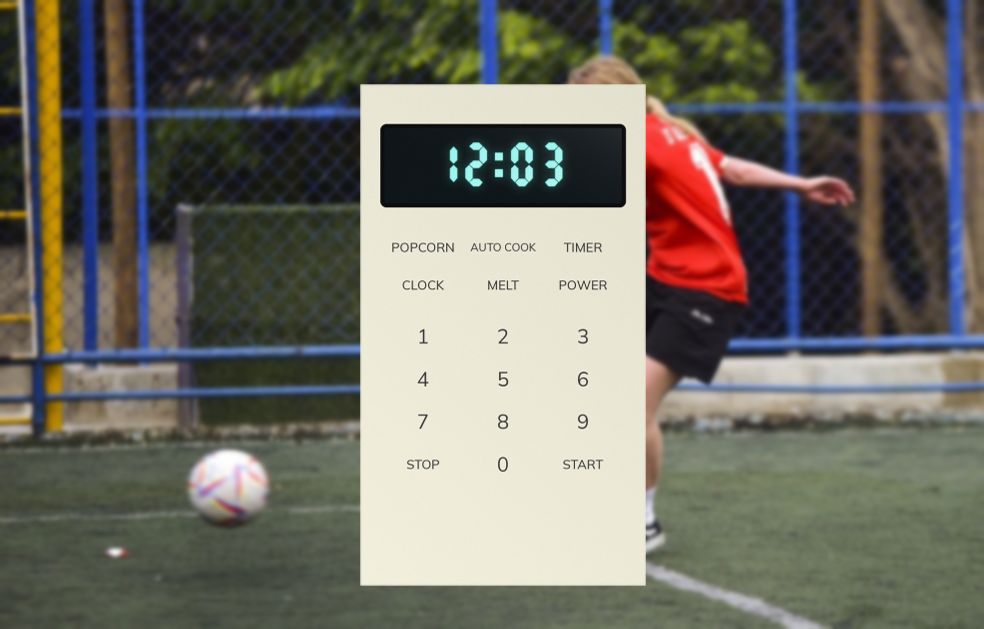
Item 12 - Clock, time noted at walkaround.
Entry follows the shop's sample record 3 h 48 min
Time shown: 12 h 03 min
